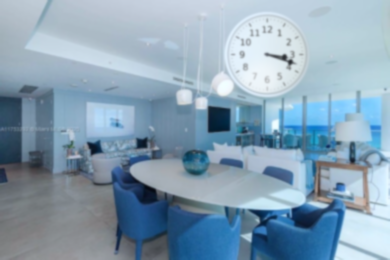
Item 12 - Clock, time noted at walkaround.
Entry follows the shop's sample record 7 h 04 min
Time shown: 3 h 18 min
